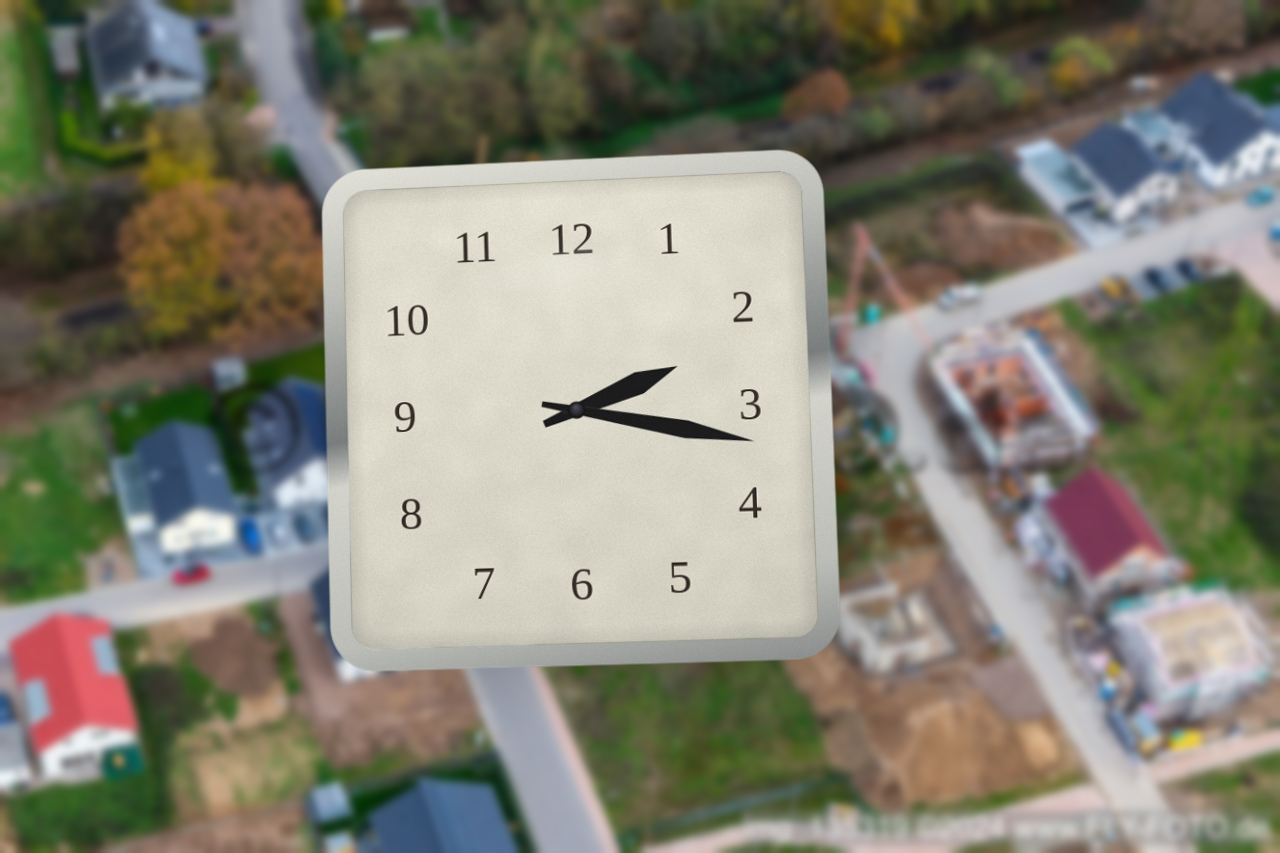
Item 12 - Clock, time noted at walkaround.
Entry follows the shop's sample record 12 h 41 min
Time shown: 2 h 17 min
